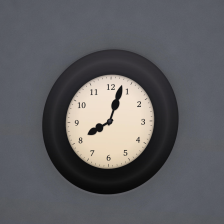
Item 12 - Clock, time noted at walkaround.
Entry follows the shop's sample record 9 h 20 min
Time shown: 8 h 03 min
